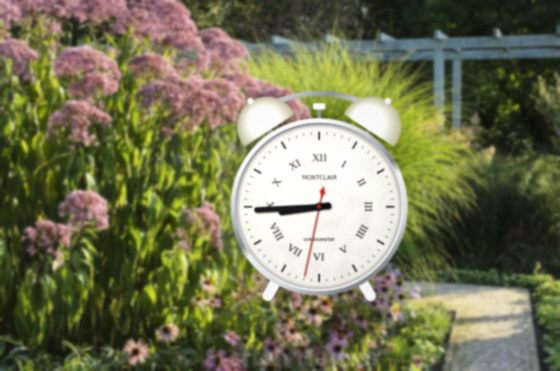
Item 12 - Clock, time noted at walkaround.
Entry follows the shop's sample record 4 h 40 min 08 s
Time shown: 8 h 44 min 32 s
